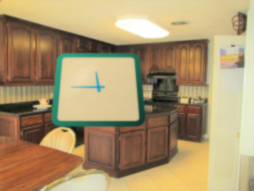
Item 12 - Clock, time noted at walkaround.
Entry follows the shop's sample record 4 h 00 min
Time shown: 11 h 45 min
